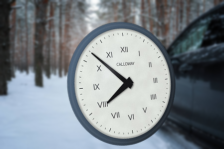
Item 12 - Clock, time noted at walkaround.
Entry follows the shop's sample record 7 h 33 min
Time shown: 7 h 52 min
